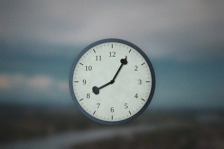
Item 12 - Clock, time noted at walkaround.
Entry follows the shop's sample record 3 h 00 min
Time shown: 8 h 05 min
